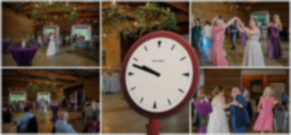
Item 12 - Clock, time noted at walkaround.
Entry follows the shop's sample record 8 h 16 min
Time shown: 9 h 48 min
